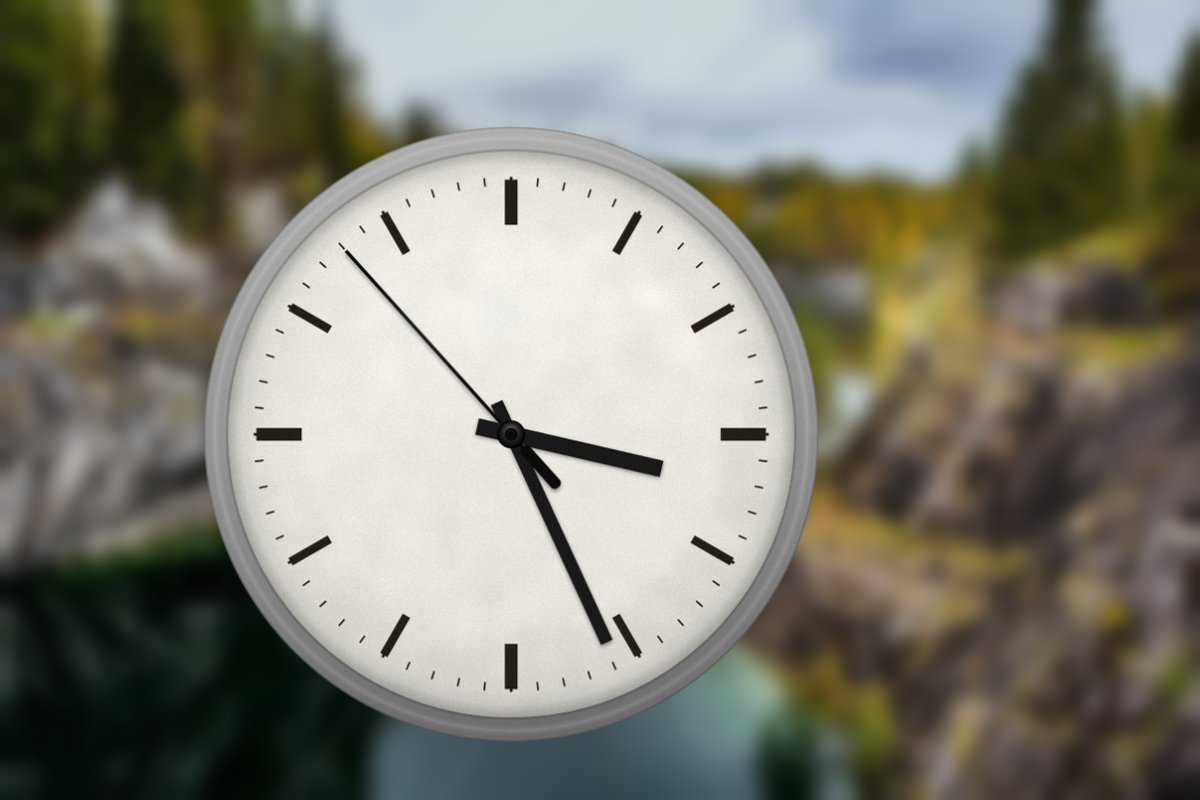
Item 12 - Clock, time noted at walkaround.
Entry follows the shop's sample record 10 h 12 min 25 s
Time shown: 3 h 25 min 53 s
